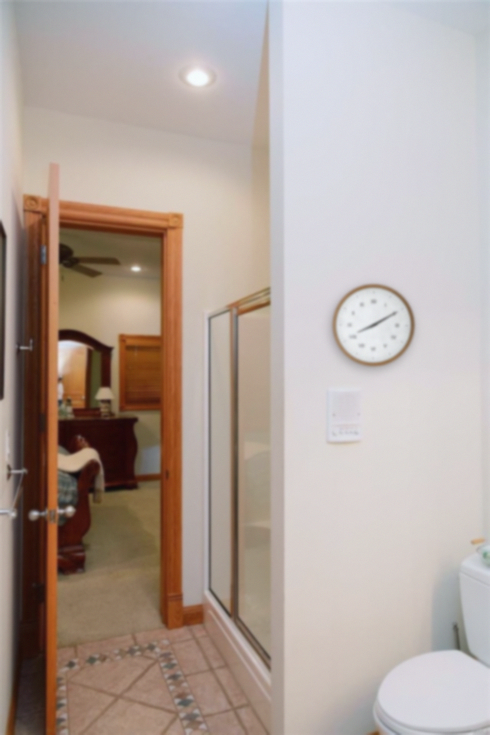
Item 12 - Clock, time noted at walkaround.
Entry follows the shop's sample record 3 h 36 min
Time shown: 8 h 10 min
